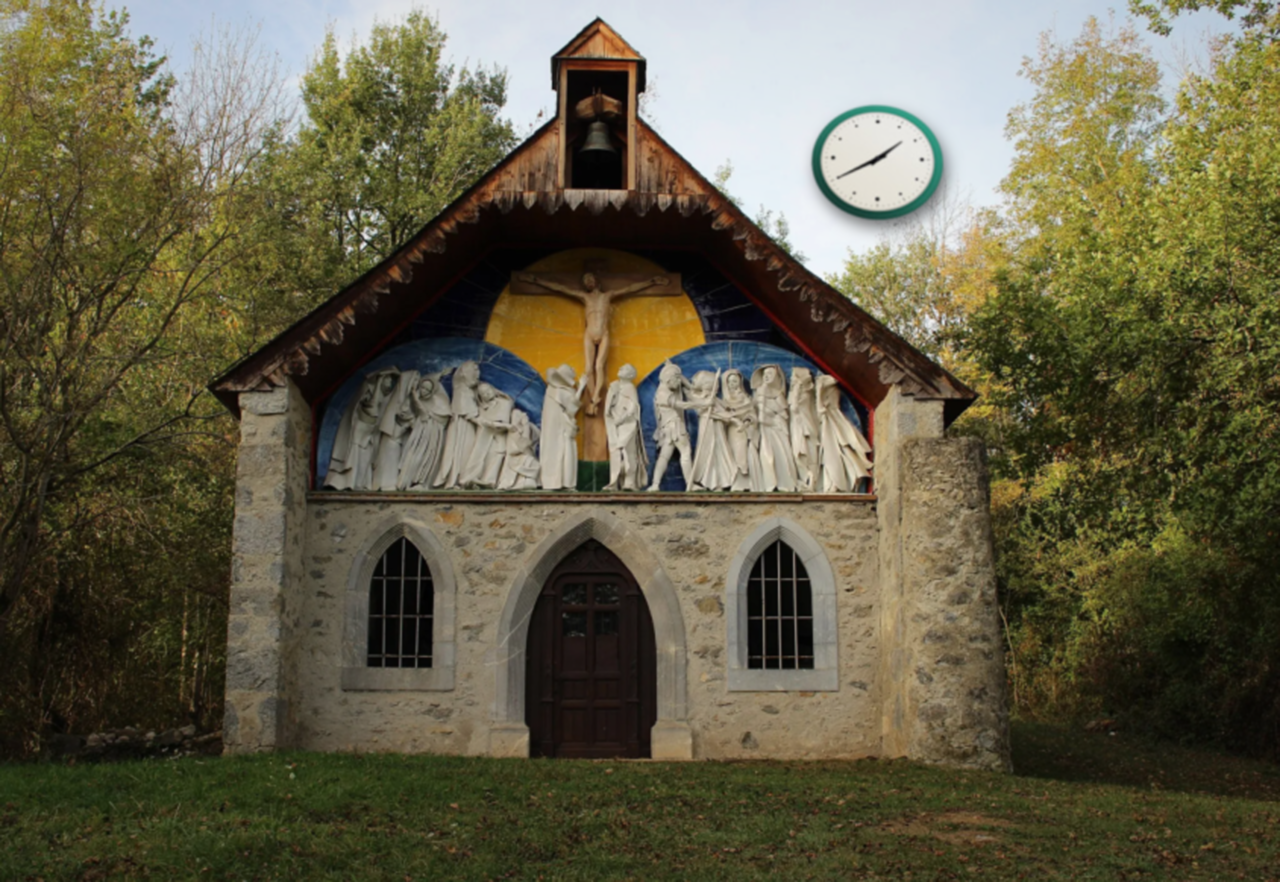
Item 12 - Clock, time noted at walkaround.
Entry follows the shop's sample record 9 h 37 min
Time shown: 1 h 40 min
